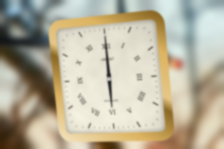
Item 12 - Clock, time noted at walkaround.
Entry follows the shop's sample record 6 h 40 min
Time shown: 6 h 00 min
